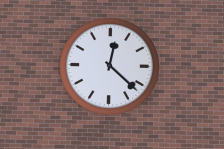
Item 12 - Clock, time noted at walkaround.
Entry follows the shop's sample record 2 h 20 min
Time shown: 12 h 22 min
